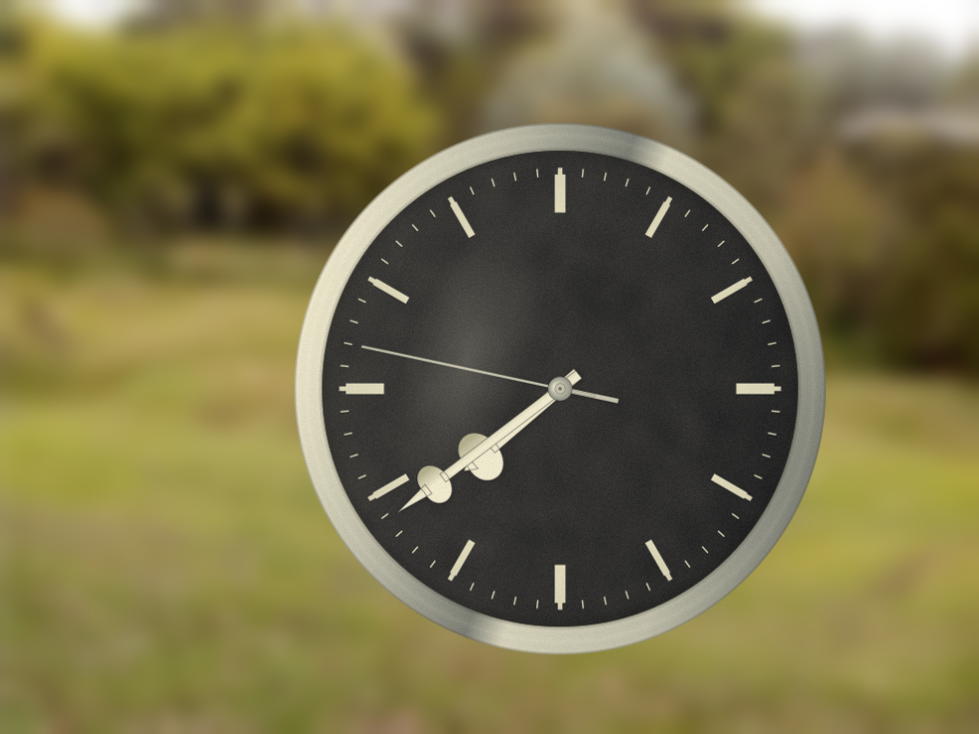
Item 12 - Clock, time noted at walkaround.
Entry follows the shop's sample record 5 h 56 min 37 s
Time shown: 7 h 38 min 47 s
